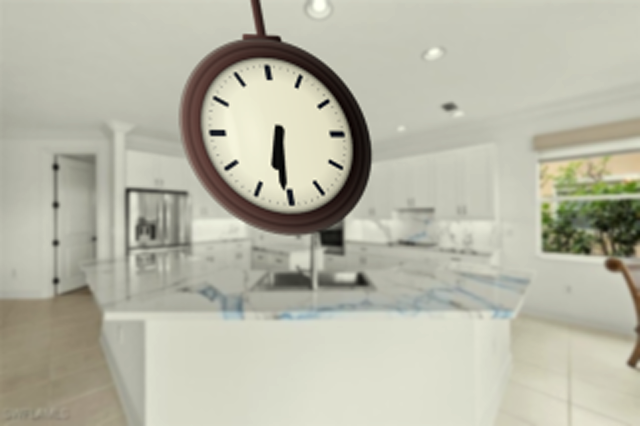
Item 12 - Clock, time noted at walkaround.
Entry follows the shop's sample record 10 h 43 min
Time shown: 6 h 31 min
